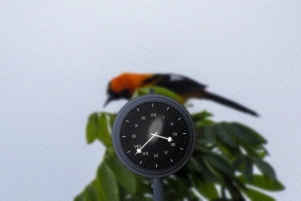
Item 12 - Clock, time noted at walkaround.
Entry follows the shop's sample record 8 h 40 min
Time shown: 3 h 38 min
